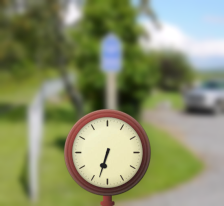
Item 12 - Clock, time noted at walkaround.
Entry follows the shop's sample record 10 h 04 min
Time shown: 6 h 33 min
